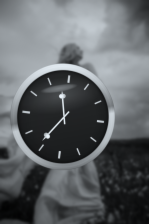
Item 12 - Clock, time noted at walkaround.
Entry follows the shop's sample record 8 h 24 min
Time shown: 11 h 36 min
